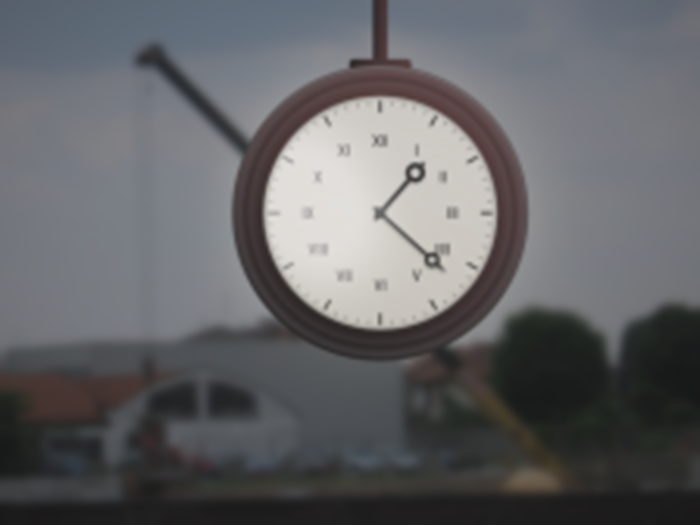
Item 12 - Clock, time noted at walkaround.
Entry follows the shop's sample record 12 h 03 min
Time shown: 1 h 22 min
